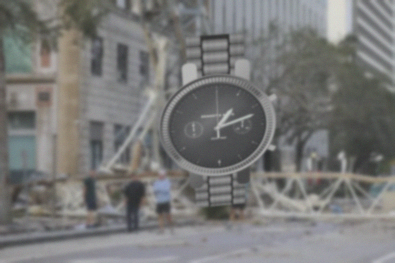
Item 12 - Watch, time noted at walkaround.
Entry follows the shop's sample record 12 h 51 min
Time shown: 1 h 12 min
